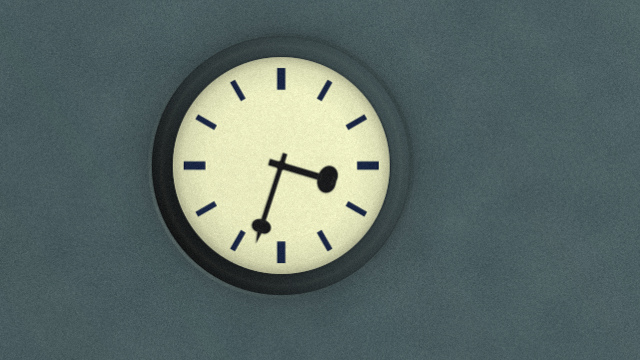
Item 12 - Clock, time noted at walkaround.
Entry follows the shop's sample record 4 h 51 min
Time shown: 3 h 33 min
